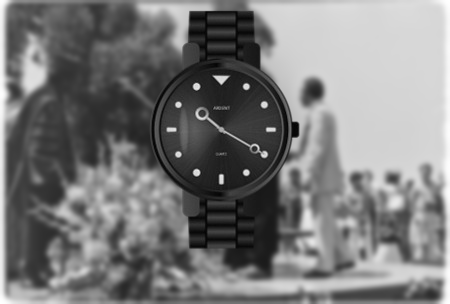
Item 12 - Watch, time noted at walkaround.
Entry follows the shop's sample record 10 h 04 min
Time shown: 10 h 20 min
